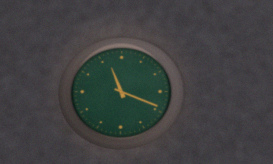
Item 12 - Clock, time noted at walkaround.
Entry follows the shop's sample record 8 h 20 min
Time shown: 11 h 19 min
